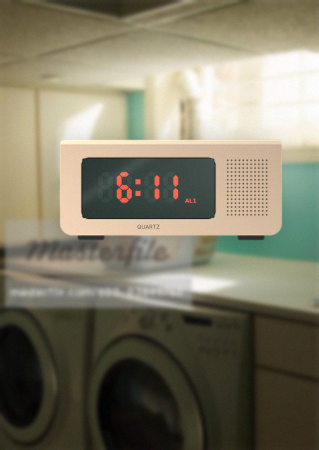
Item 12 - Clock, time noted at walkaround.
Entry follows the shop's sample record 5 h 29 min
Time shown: 6 h 11 min
